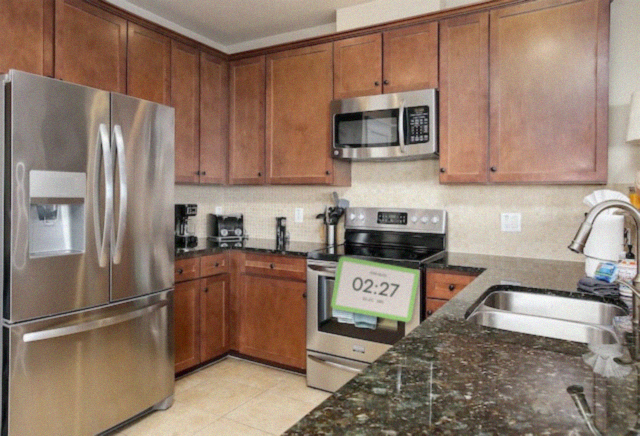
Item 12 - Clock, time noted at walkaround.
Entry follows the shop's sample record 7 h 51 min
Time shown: 2 h 27 min
